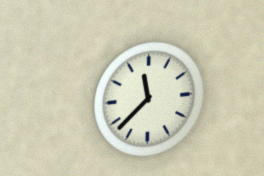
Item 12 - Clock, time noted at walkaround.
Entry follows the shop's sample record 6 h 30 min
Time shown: 11 h 38 min
